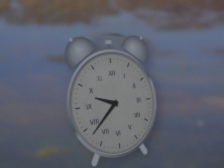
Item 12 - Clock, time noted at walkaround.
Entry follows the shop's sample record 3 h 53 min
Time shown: 9 h 38 min
